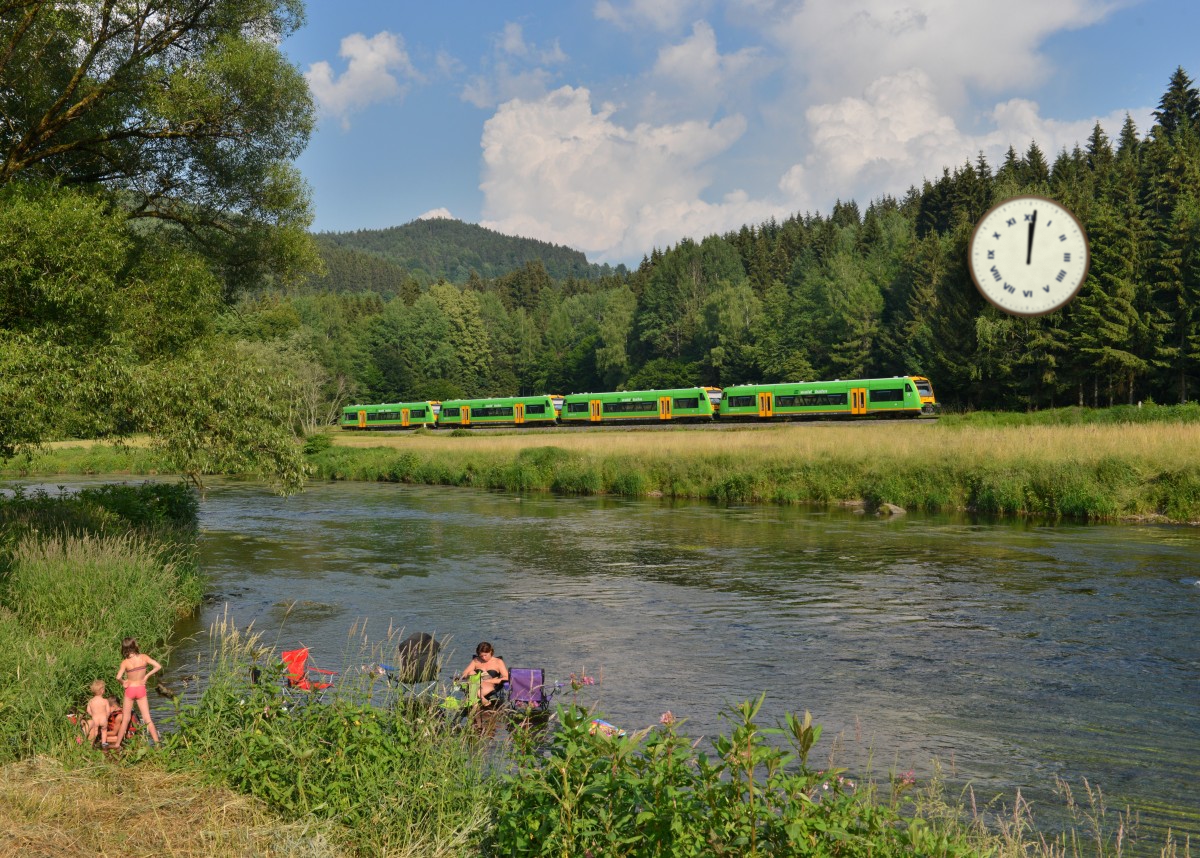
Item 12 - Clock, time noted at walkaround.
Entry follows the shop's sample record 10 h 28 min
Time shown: 12 h 01 min
